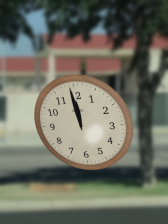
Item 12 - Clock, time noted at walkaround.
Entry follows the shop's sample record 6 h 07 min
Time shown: 11 h 59 min
